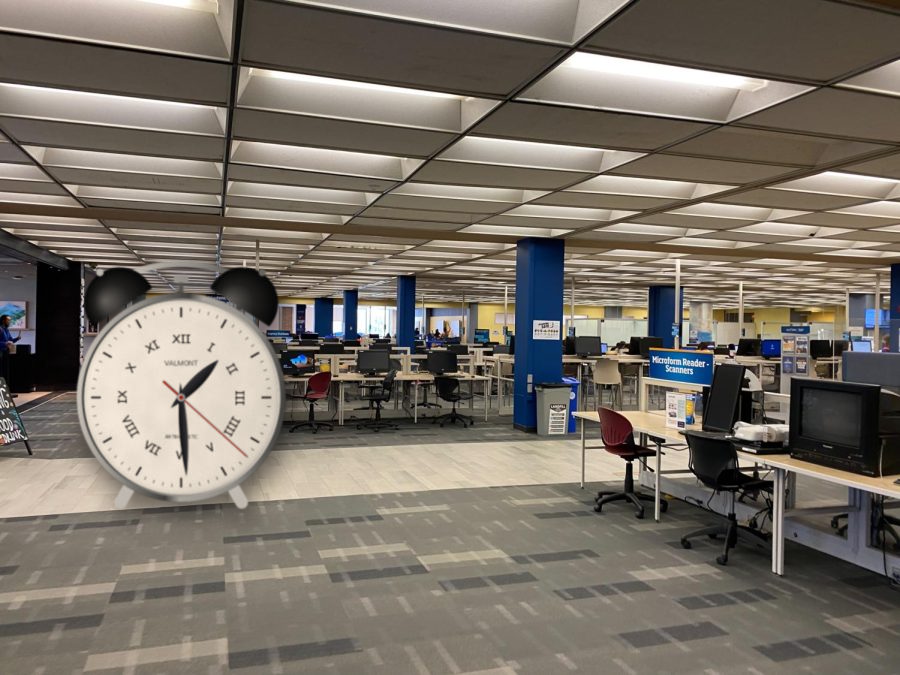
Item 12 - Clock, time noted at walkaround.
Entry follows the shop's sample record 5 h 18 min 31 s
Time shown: 1 h 29 min 22 s
